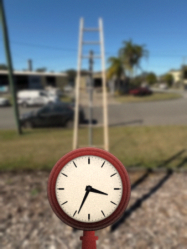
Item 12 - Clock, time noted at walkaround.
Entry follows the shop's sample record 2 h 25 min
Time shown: 3 h 34 min
